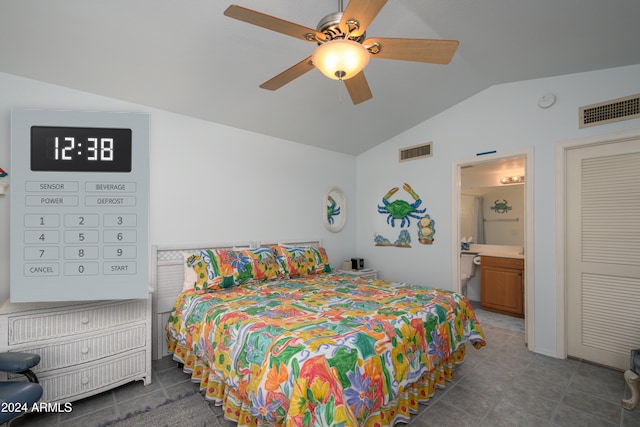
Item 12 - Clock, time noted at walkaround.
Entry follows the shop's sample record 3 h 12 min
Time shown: 12 h 38 min
